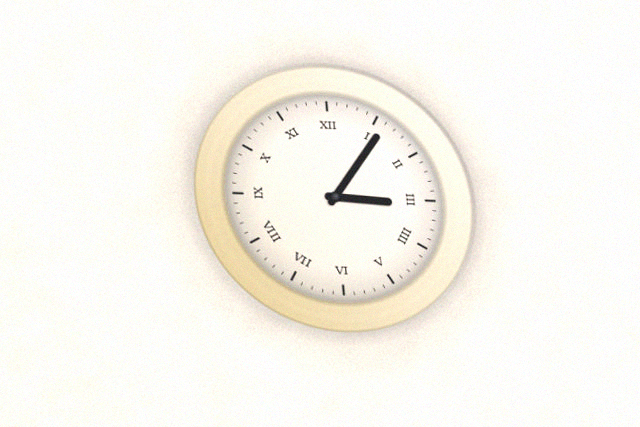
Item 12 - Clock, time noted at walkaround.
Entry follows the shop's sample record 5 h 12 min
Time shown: 3 h 06 min
